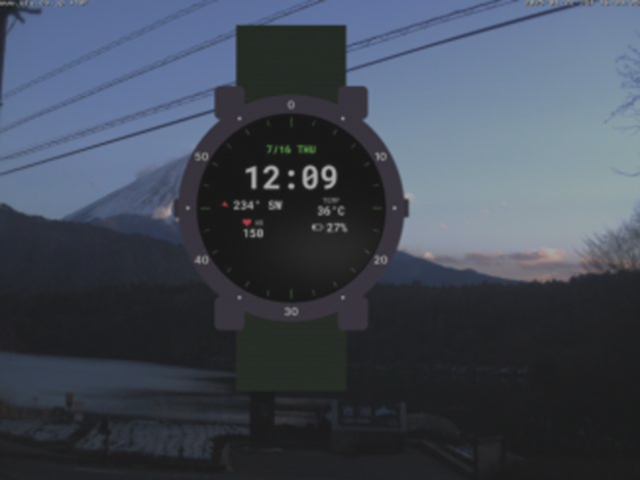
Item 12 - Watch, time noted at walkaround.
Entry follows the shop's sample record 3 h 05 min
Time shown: 12 h 09 min
